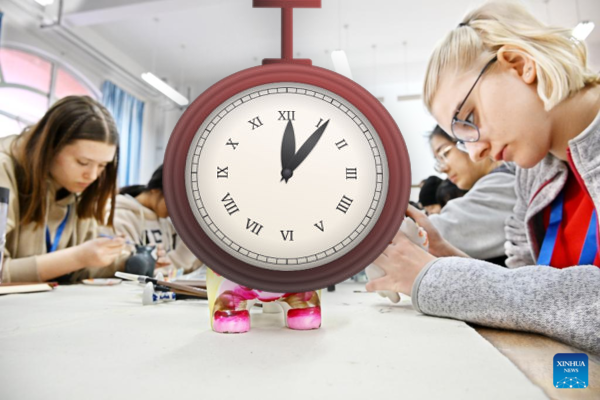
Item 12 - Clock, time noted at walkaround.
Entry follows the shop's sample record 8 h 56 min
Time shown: 12 h 06 min
